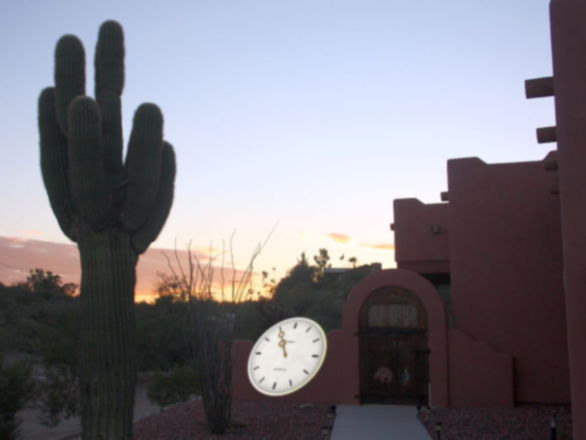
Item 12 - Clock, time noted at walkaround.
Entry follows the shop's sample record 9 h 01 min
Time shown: 10 h 55 min
